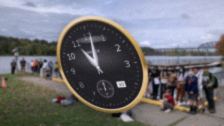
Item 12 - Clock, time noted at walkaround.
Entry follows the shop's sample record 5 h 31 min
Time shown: 11 h 01 min
